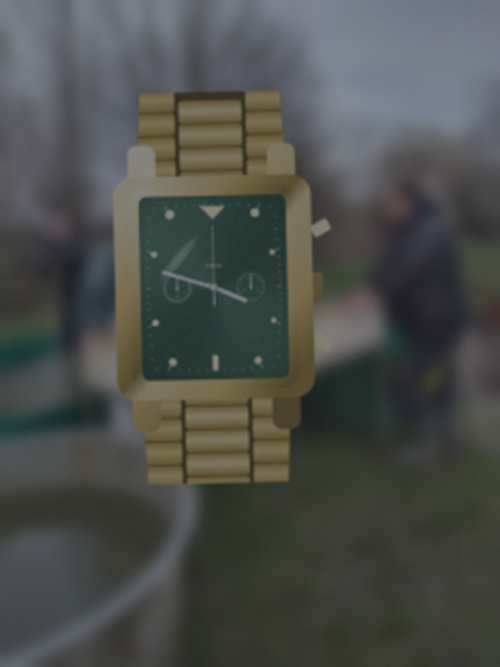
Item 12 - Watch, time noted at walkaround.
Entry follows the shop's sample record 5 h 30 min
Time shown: 3 h 48 min
